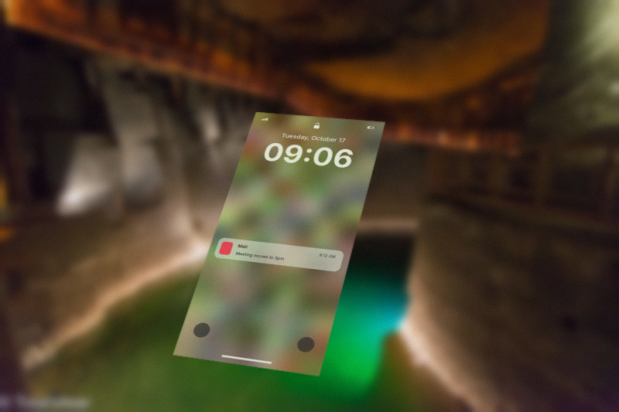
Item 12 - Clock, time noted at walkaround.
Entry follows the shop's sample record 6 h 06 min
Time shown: 9 h 06 min
